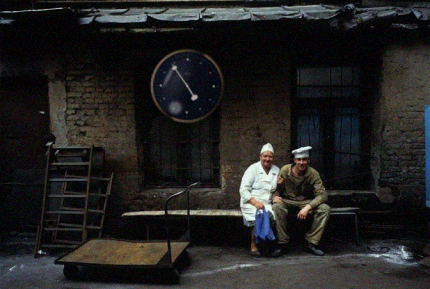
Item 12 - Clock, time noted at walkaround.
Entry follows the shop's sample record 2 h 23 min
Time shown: 4 h 54 min
